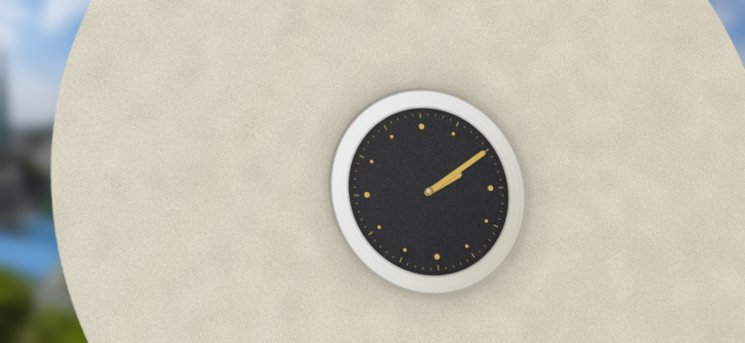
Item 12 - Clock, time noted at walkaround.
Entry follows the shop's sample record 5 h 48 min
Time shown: 2 h 10 min
